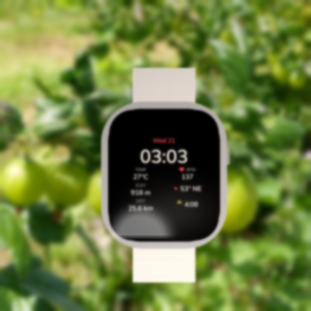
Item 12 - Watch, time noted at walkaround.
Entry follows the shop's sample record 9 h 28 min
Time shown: 3 h 03 min
